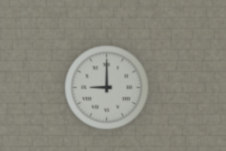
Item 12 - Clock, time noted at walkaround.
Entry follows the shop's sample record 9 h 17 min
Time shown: 9 h 00 min
